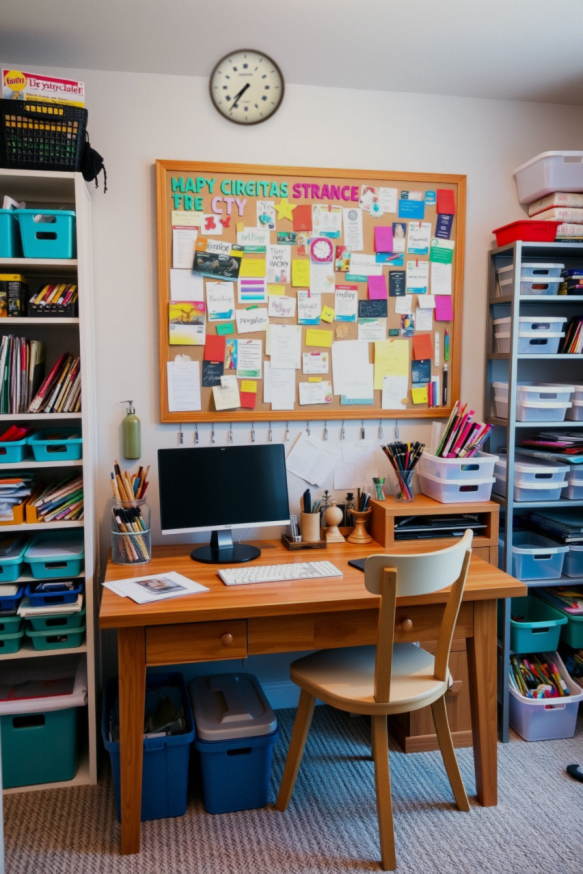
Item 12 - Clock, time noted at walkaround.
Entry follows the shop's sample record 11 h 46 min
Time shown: 7 h 36 min
